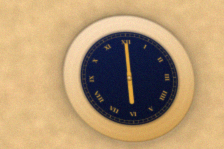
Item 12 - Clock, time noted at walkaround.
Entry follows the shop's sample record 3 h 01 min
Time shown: 6 h 00 min
